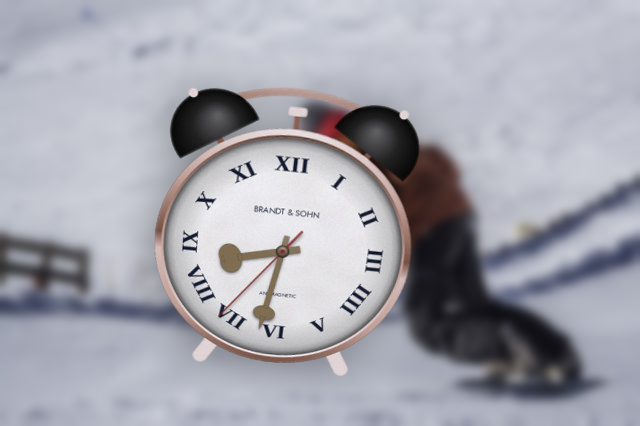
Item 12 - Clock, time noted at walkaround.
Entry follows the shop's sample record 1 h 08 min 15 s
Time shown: 8 h 31 min 36 s
